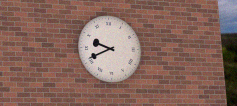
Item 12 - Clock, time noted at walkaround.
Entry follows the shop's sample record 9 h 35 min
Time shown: 9 h 41 min
